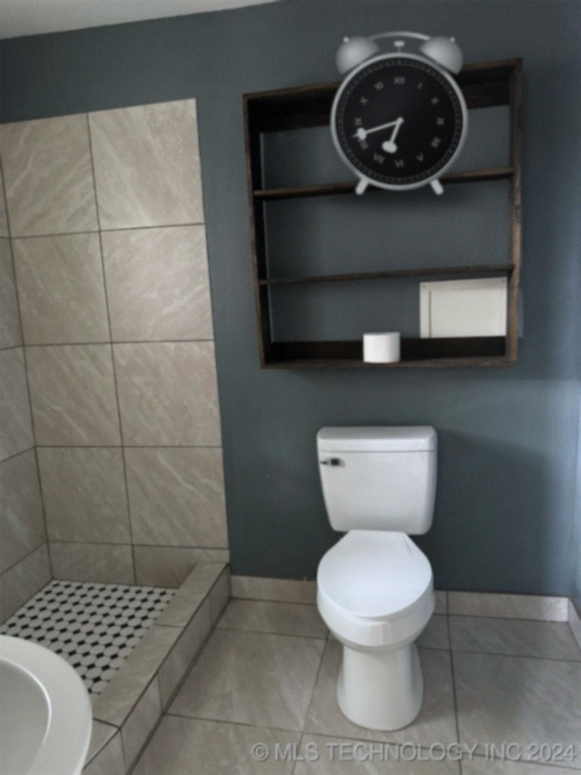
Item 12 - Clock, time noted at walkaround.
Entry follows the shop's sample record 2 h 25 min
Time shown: 6 h 42 min
